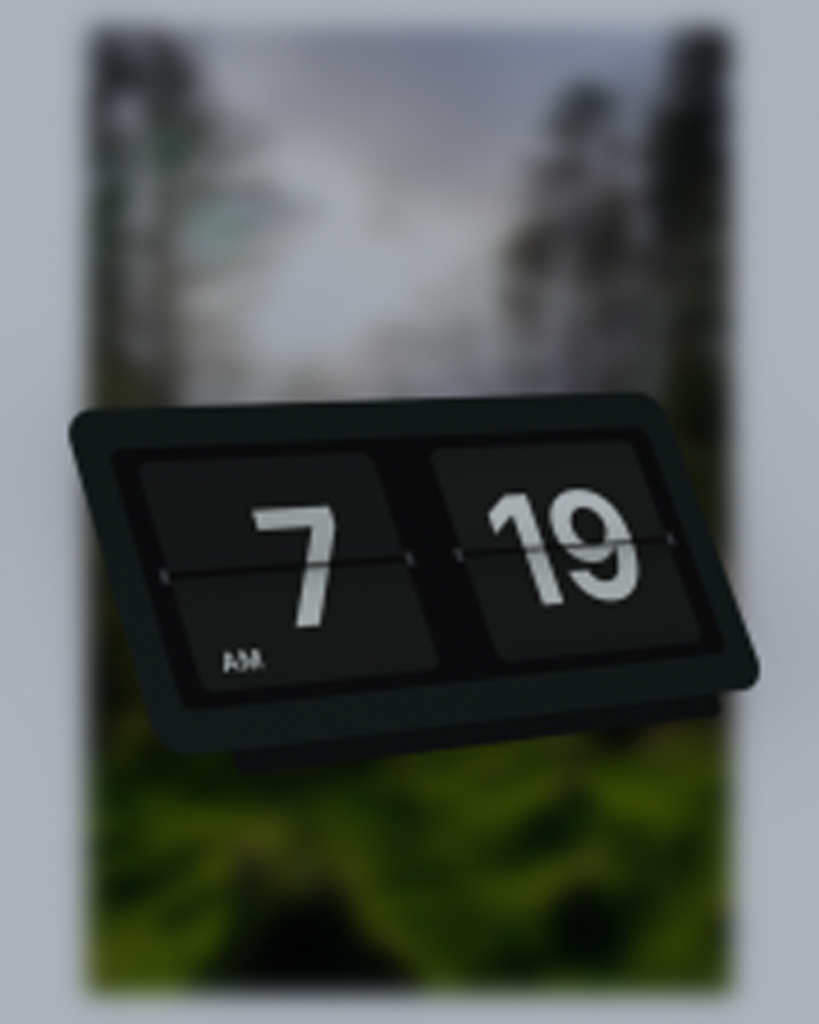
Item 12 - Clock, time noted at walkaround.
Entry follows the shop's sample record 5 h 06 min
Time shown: 7 h 19 min
